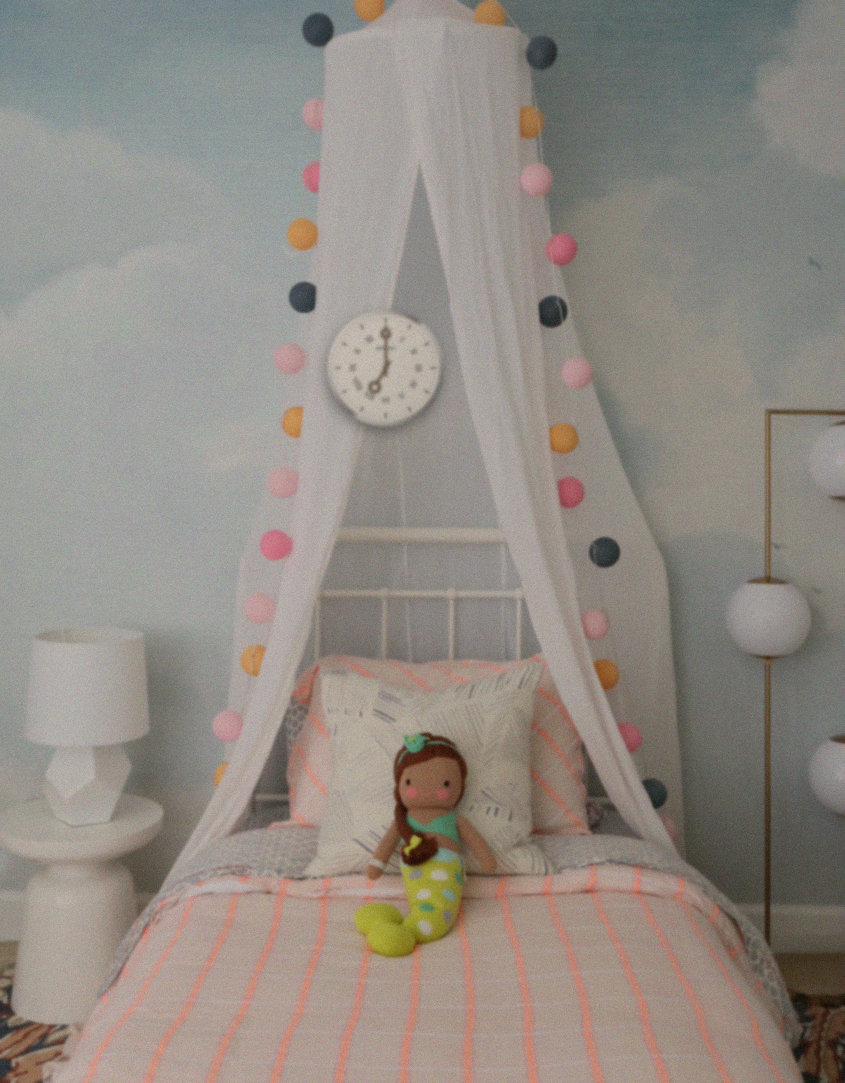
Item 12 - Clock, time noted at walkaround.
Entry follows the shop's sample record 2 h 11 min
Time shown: 7 h 00 min
